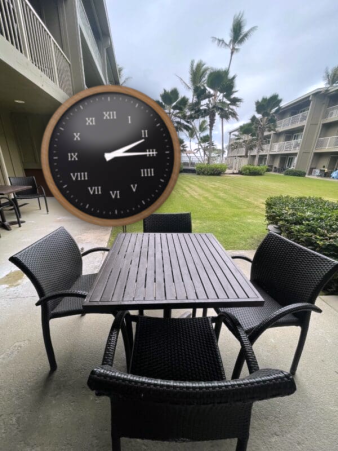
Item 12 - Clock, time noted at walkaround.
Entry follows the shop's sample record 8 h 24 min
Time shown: 2 h 15 min
